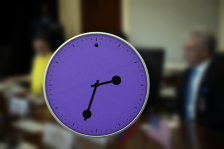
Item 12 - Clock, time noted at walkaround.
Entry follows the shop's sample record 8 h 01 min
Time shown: 2 h 33 min
